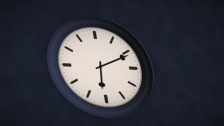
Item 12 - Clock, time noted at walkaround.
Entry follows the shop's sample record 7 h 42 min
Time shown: 6 h 11 min
